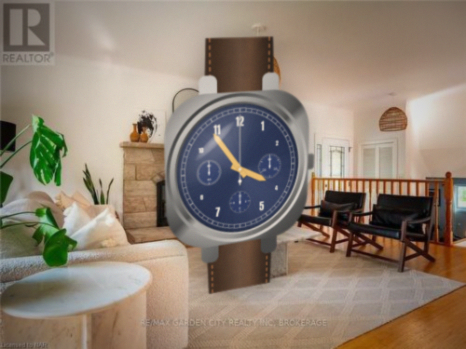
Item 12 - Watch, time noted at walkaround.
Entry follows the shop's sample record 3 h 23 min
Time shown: 3 h 54 min
